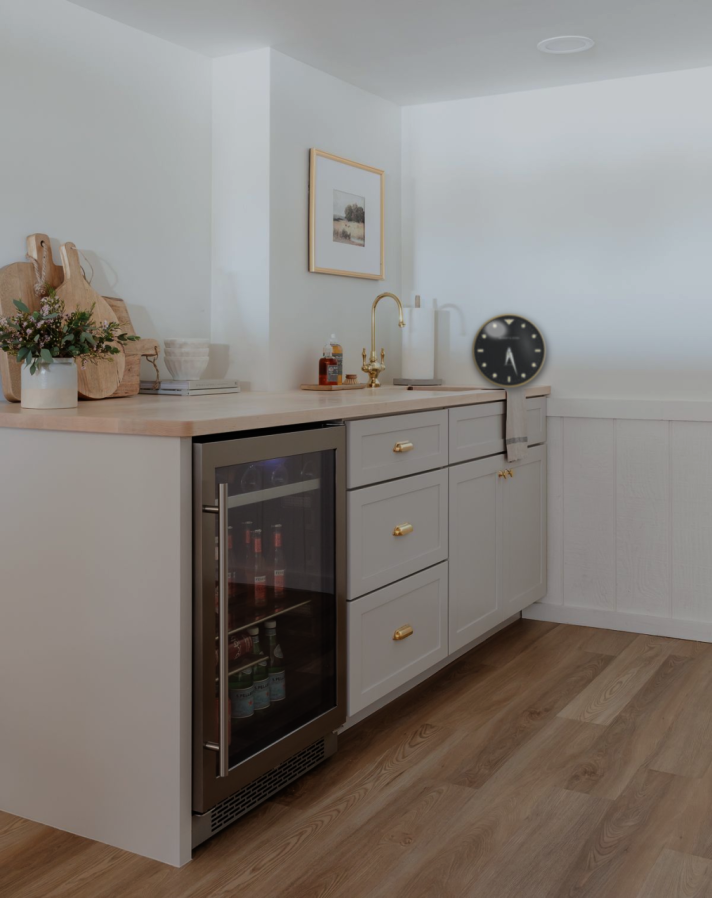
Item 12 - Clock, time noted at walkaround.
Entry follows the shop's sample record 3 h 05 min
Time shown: 6 h 27 min
